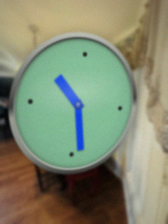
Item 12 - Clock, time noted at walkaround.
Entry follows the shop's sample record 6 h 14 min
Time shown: 10 h 28 min
